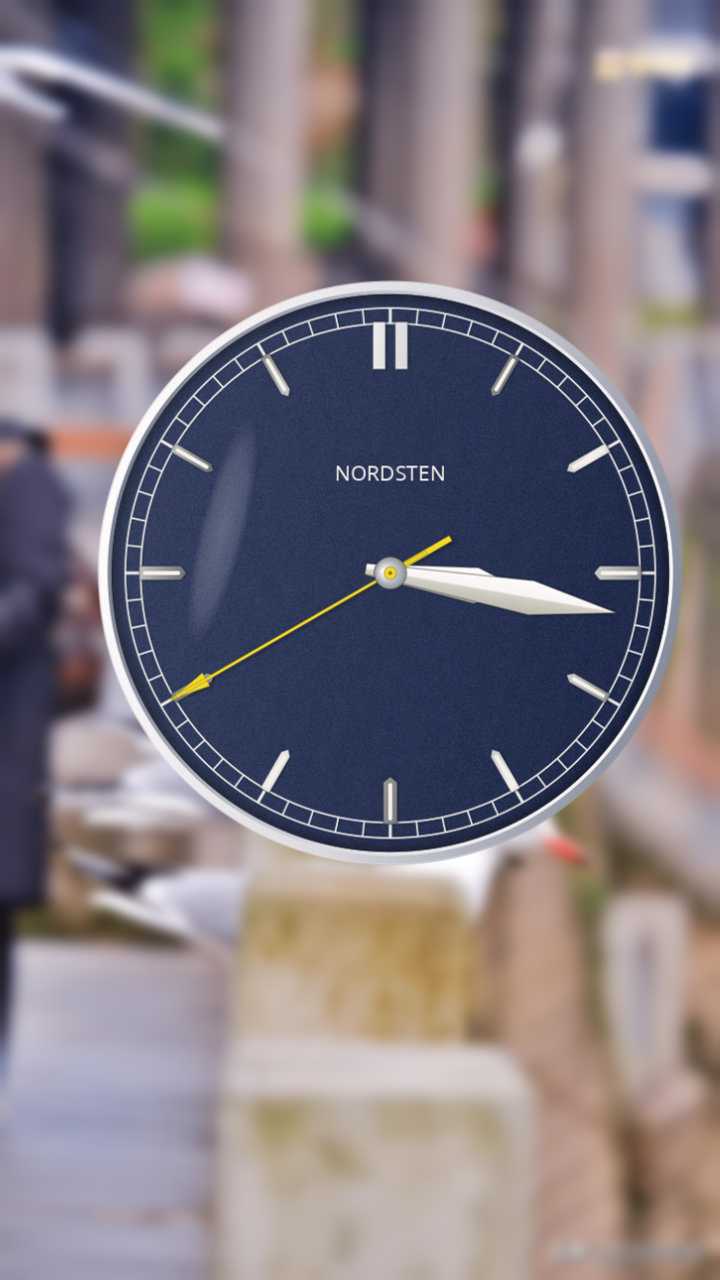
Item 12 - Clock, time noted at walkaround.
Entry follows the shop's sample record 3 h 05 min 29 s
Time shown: 3 h 16 min 40 s
